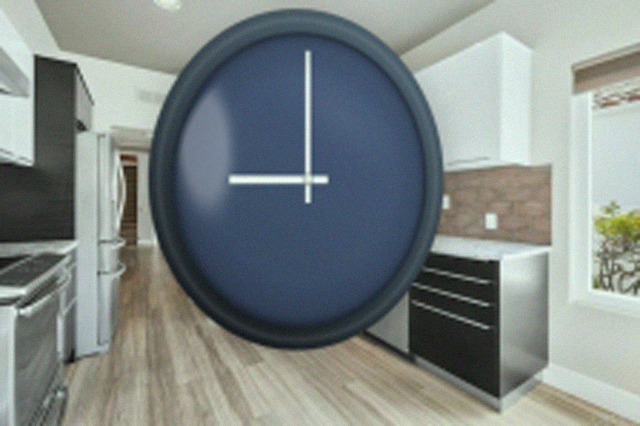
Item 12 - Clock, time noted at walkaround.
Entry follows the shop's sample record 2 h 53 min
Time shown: 9 h 00 min
